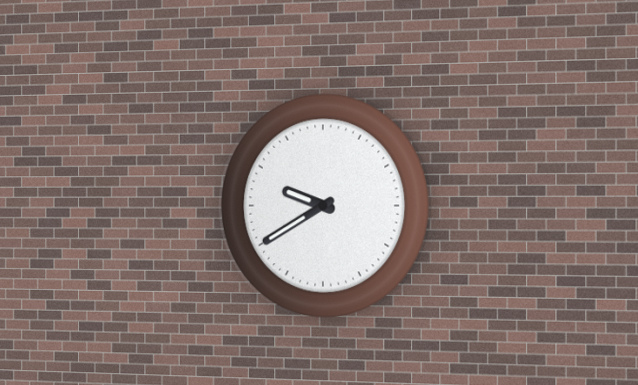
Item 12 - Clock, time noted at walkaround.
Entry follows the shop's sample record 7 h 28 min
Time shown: 9 h 40 min
